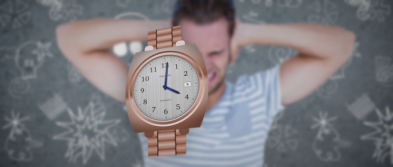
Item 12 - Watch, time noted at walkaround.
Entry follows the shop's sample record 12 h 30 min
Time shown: 4 h 01 min
